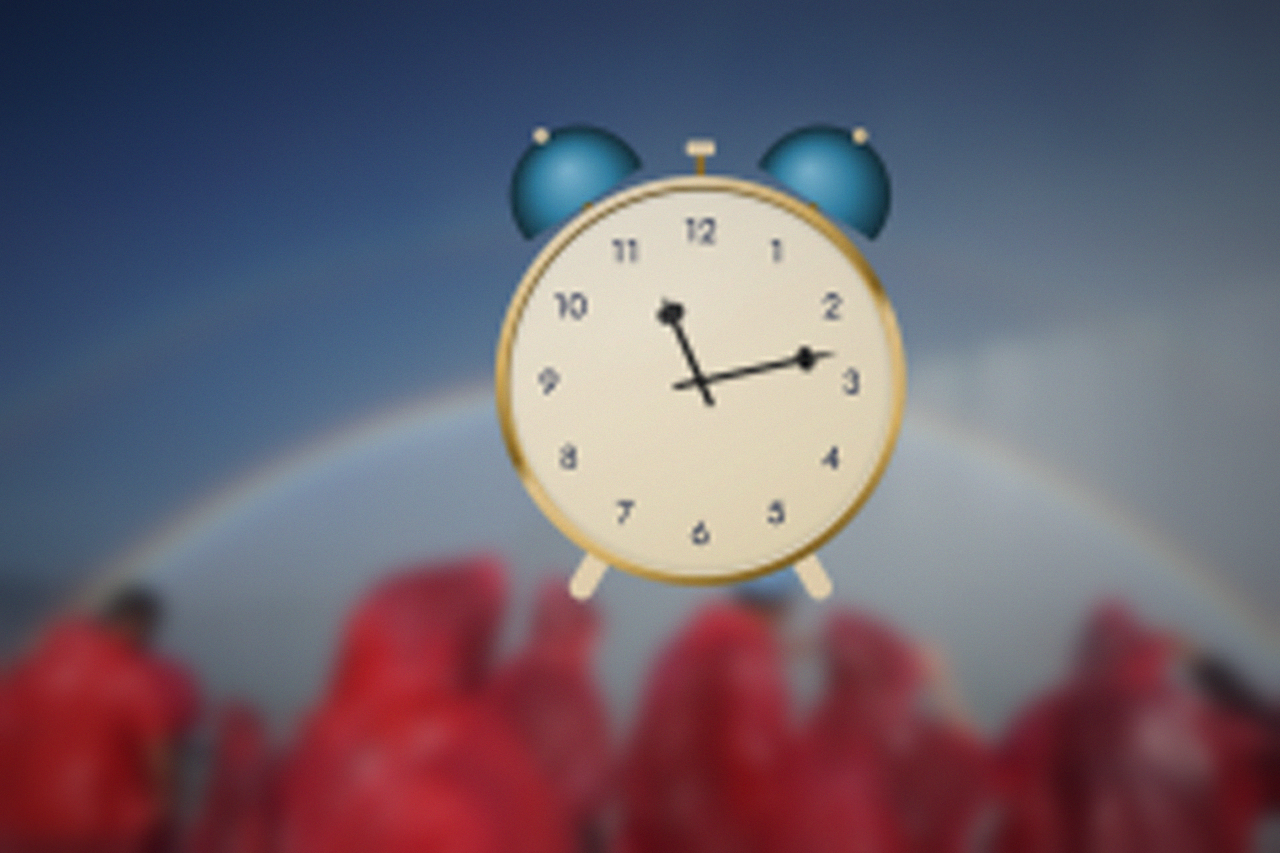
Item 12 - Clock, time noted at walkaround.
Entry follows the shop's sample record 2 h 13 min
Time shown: 11 h 13 min
